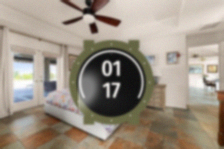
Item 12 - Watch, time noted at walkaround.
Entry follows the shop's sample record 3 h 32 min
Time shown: 1 h 17 min
